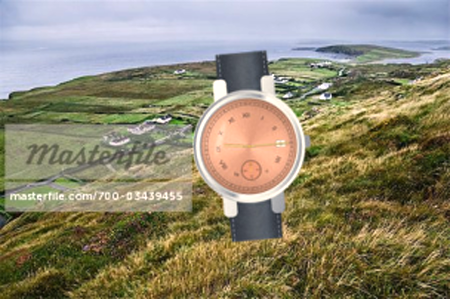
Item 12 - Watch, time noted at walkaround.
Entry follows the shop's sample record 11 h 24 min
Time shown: 9 h 15 min
